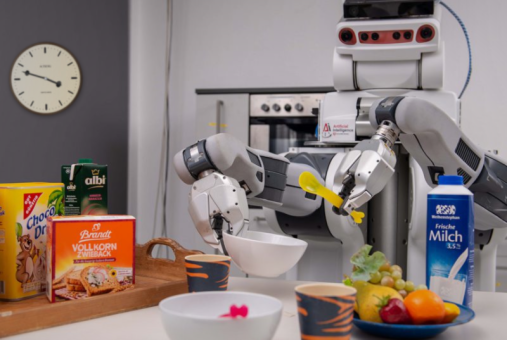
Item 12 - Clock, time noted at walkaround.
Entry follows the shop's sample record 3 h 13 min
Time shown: 3 h 48 min
